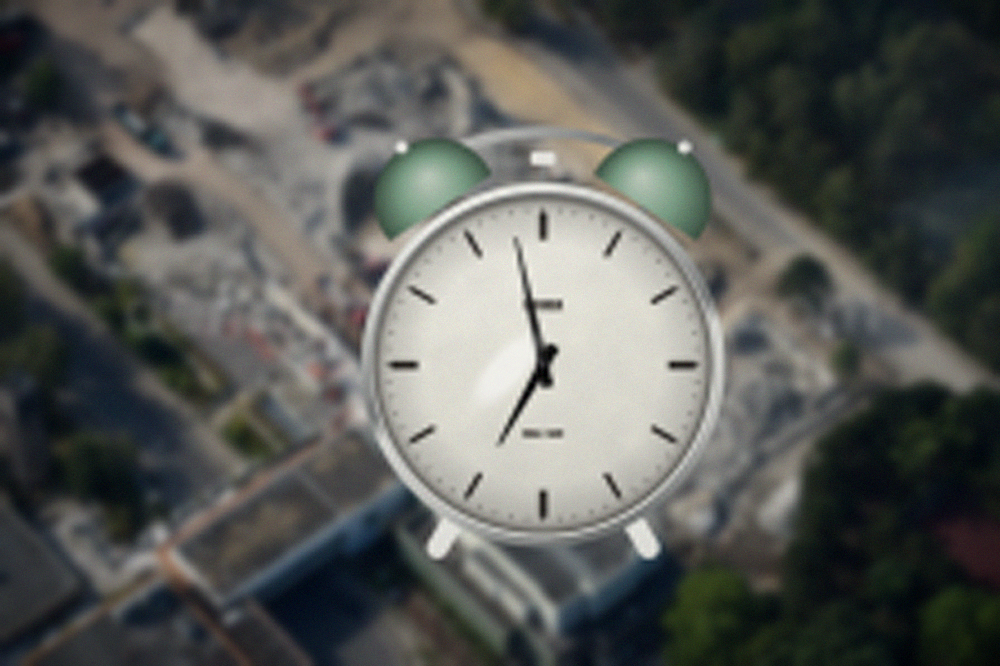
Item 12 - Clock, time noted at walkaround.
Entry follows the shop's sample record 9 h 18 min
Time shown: 6 h 58 min
